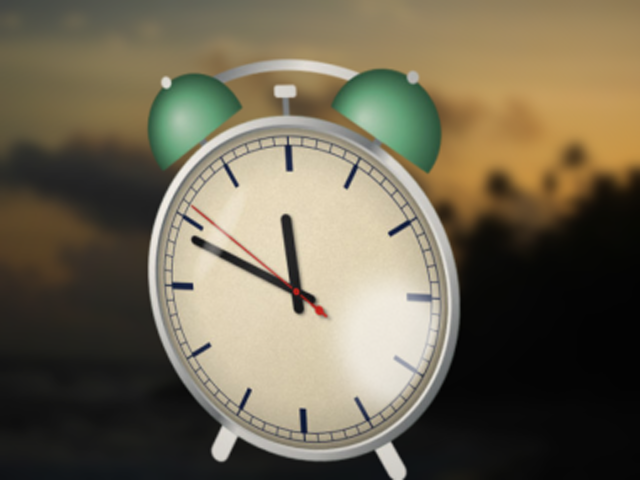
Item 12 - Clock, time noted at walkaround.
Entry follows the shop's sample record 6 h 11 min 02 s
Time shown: 11 h 48 min 51 s
